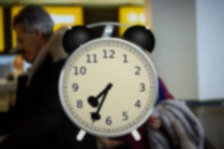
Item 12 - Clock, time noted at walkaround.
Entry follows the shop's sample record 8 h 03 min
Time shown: 7 h 34 min
